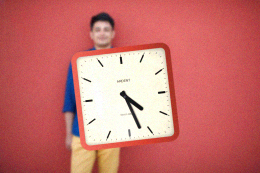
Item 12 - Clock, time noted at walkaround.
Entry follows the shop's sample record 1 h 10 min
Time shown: 4 h 27 min
